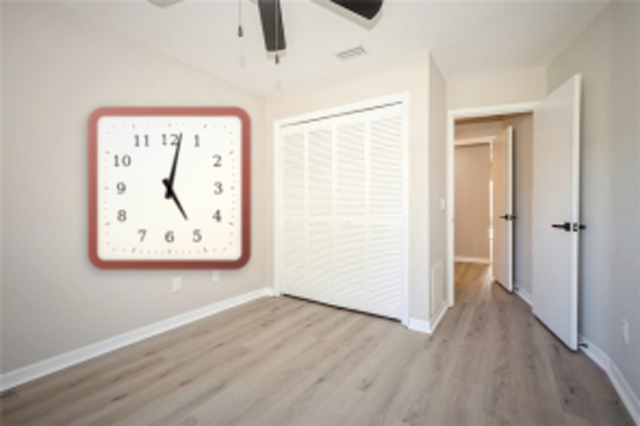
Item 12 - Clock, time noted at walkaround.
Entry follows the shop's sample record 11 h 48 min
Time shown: 5 h 02 min
